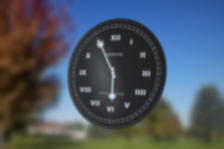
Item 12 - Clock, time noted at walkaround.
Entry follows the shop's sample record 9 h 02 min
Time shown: 5 h 55 min
